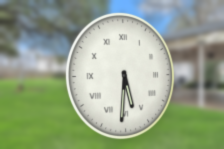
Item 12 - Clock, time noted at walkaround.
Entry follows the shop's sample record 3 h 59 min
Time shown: 5 h 31 min
